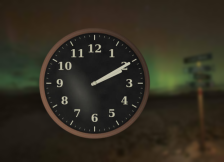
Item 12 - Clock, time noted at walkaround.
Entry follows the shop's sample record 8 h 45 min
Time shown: 2 h 10 min
